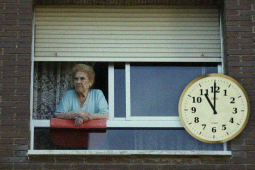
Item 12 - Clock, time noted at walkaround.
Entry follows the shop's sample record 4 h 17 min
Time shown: 11 h 00 min
